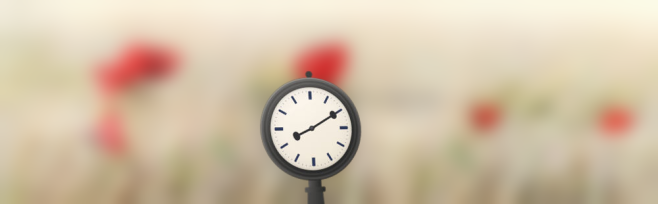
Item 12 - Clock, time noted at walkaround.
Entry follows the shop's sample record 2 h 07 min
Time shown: 8 h 10 min
